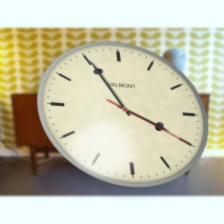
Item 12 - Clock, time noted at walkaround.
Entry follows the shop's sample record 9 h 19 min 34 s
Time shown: 3 h 55 min 20 s
